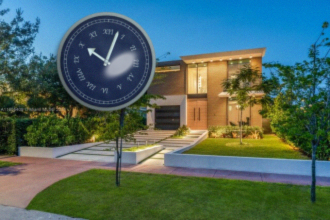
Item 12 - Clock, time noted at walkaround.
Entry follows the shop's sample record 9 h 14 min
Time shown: 10 h 03 min
